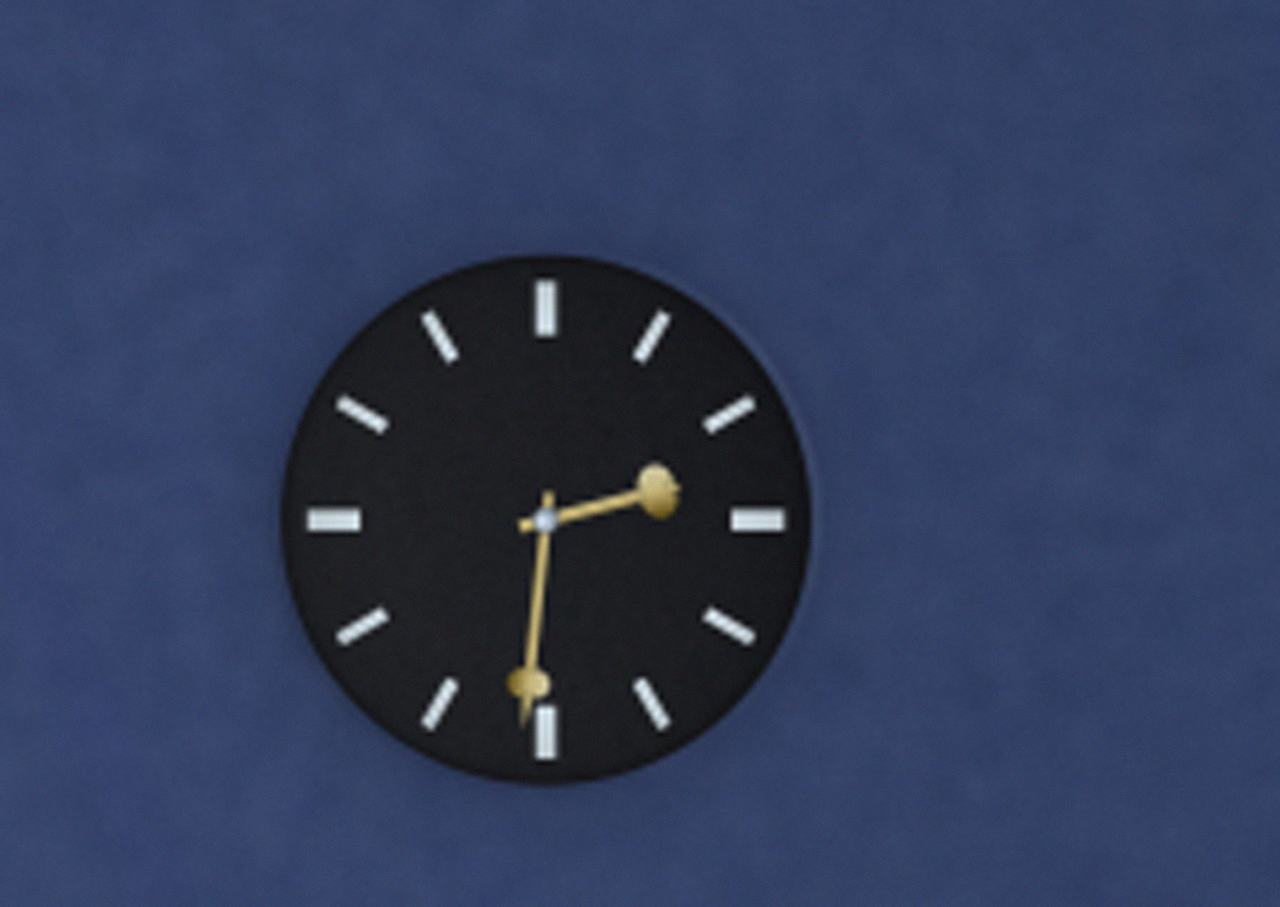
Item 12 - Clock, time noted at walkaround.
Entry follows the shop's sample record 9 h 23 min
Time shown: 2 h 31 min
